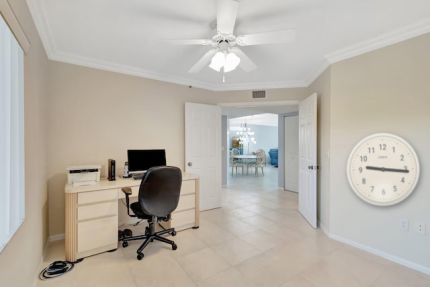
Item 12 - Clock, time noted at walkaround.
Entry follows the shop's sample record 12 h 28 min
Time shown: 9 h 16 min
